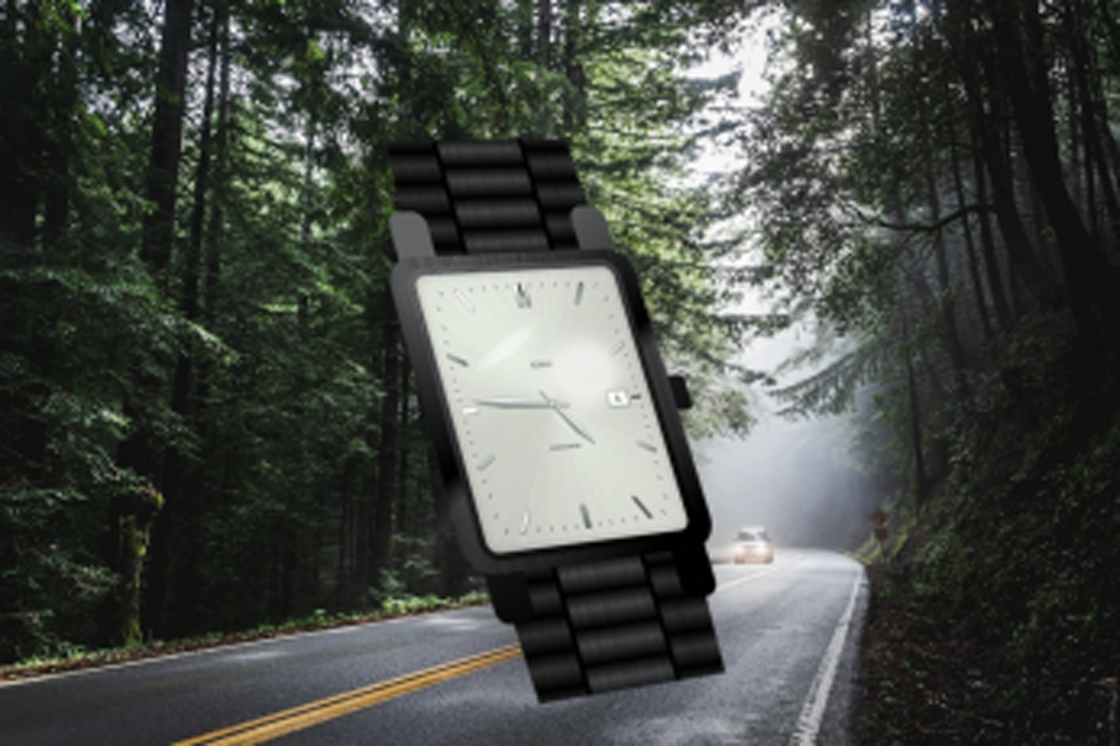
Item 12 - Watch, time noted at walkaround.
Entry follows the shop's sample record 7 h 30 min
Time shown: 4 h 46 min
